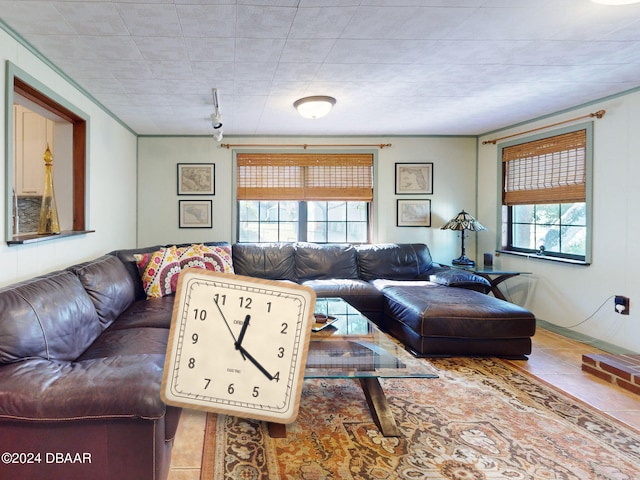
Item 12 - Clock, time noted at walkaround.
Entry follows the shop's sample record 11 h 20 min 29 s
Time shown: 12 h 20 min 54 s
